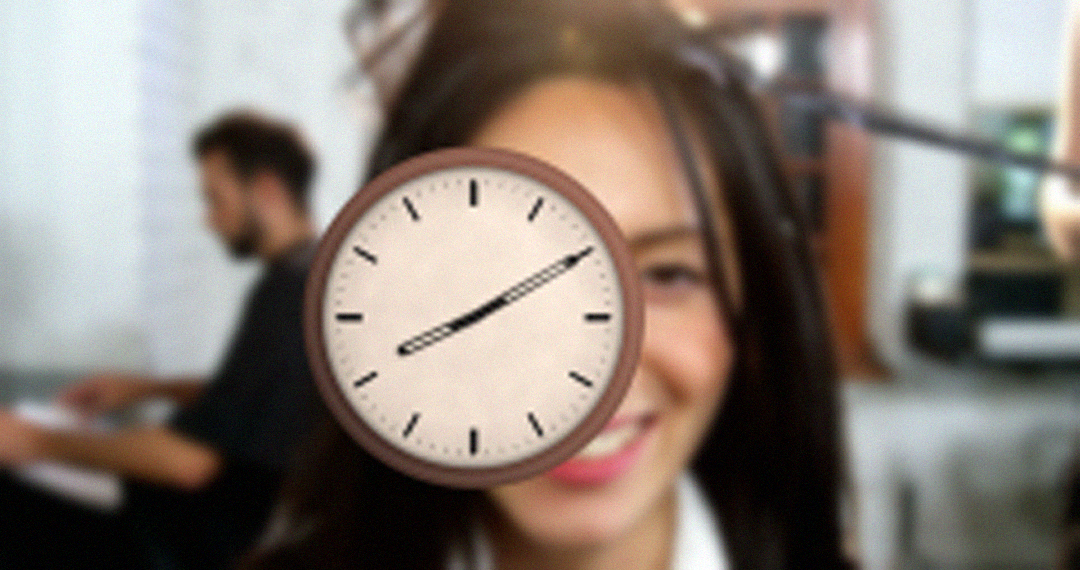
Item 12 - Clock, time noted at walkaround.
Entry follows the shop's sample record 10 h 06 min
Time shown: 8 h 10 min
